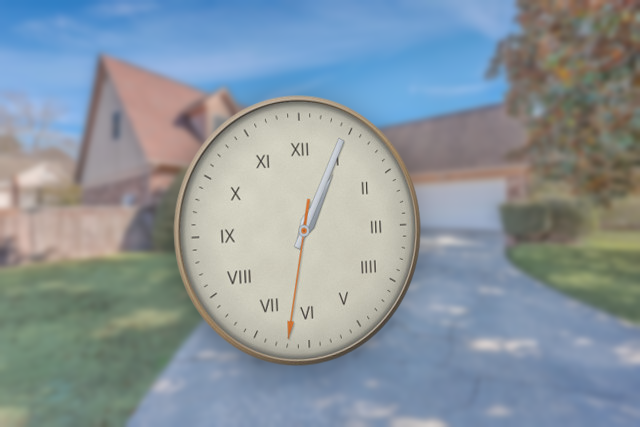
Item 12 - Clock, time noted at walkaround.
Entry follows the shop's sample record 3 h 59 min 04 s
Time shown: 1 h 04 min 32 s
